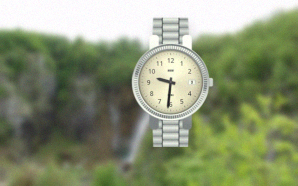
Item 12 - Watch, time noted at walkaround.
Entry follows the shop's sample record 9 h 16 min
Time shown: 9 h 31 min
